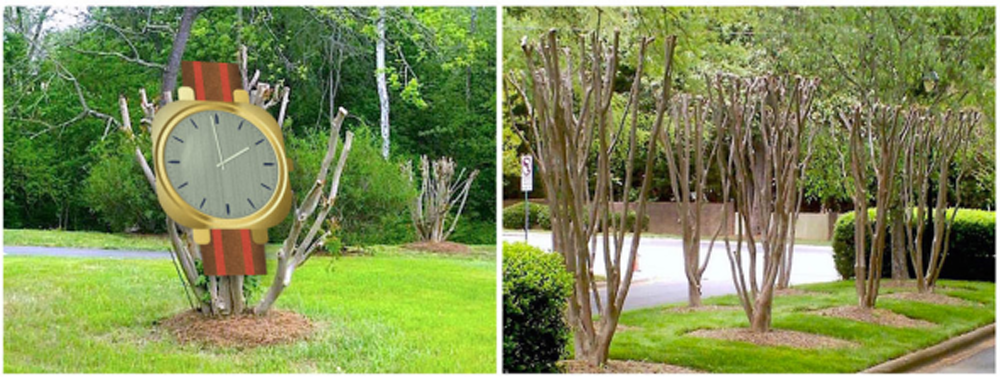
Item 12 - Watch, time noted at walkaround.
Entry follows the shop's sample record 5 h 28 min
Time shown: 1 h 59 min
